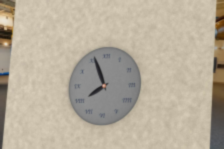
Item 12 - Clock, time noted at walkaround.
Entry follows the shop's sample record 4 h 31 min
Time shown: 7 h 56 min
